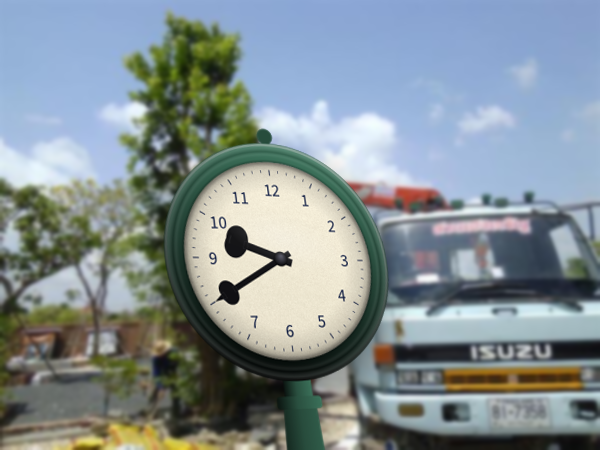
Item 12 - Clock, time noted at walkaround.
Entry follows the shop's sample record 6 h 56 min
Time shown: 9 h 40 min
